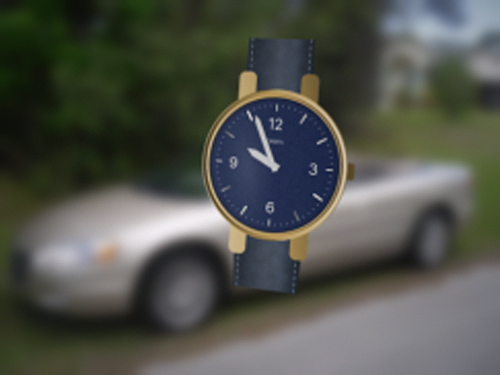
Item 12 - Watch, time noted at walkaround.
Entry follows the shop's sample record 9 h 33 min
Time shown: 9 h 56 min
